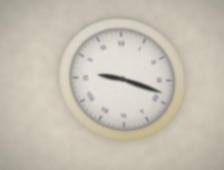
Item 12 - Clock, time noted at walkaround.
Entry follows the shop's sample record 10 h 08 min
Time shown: 9 h 18 min
